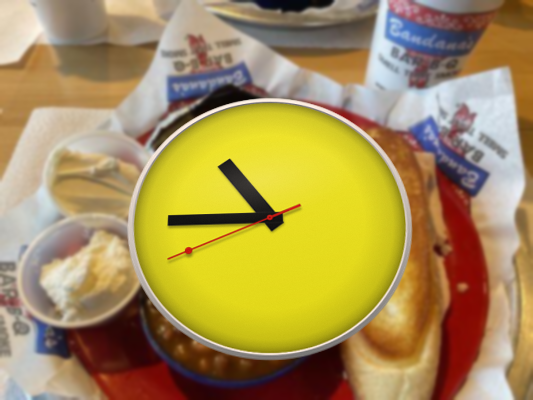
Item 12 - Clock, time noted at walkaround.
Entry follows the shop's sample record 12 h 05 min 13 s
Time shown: 10 h 44 min 41 s
